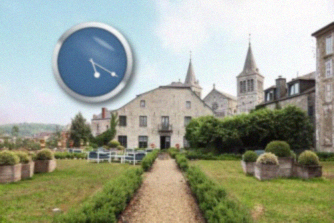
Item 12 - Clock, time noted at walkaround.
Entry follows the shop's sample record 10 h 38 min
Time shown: 5 h 20 min
